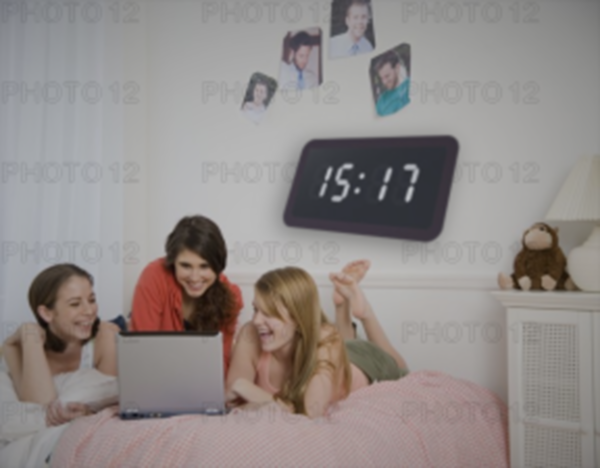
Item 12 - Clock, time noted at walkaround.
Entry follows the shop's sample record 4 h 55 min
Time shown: 15 h 17 min
